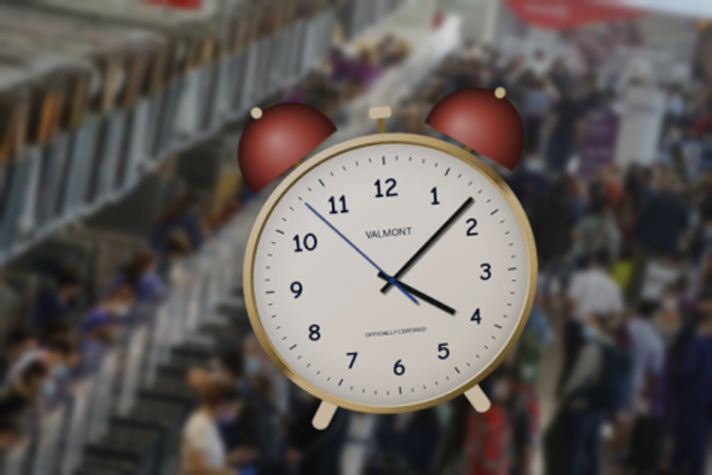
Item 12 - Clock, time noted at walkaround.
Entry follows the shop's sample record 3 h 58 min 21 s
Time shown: 4 h 07 min 53 s
